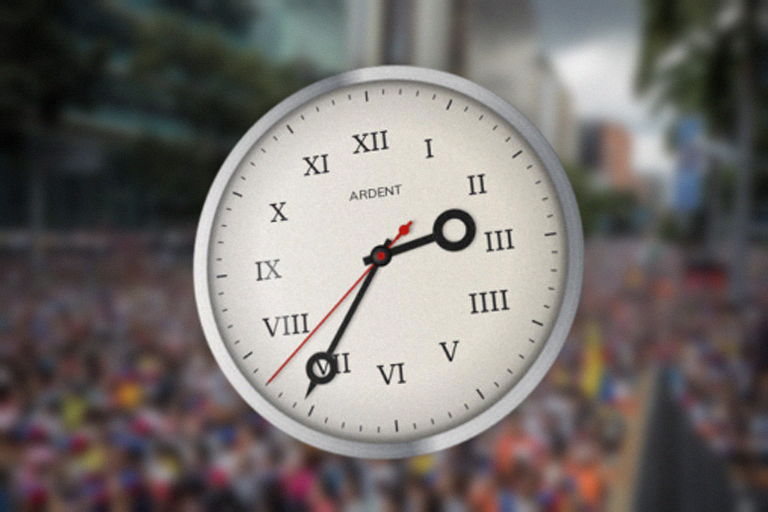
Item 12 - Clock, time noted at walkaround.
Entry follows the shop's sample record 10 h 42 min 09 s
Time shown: 2 h 35 min 38 s
